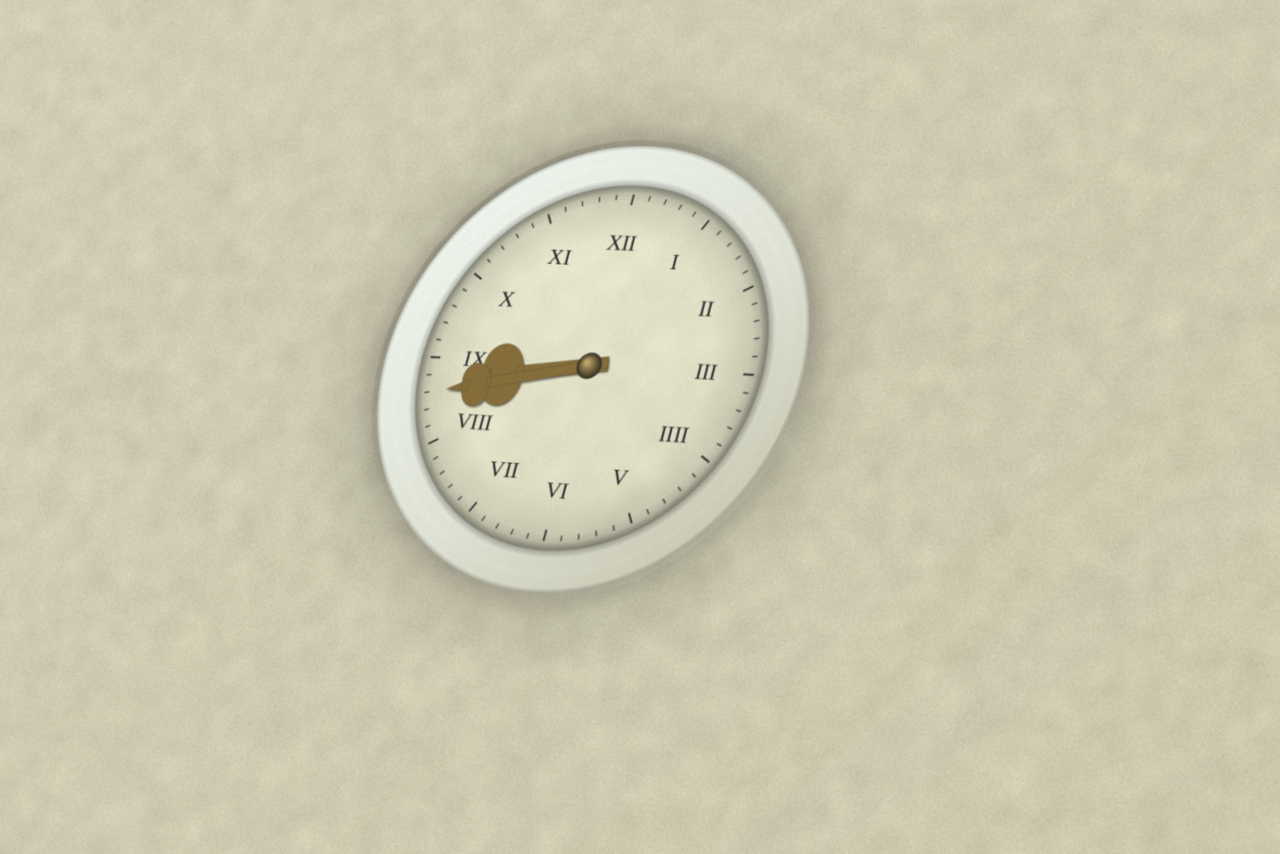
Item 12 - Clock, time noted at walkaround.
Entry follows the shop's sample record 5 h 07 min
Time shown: 8 h 43 min
